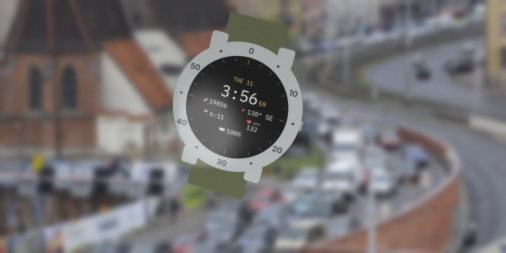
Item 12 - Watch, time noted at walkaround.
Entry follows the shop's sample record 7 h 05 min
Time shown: 3 h 56 min
